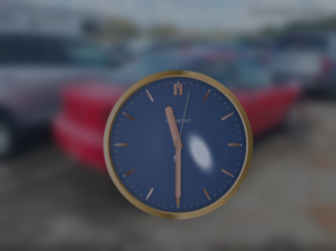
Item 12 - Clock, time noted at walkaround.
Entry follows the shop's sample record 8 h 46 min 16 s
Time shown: 11 h 30 min 02 s
